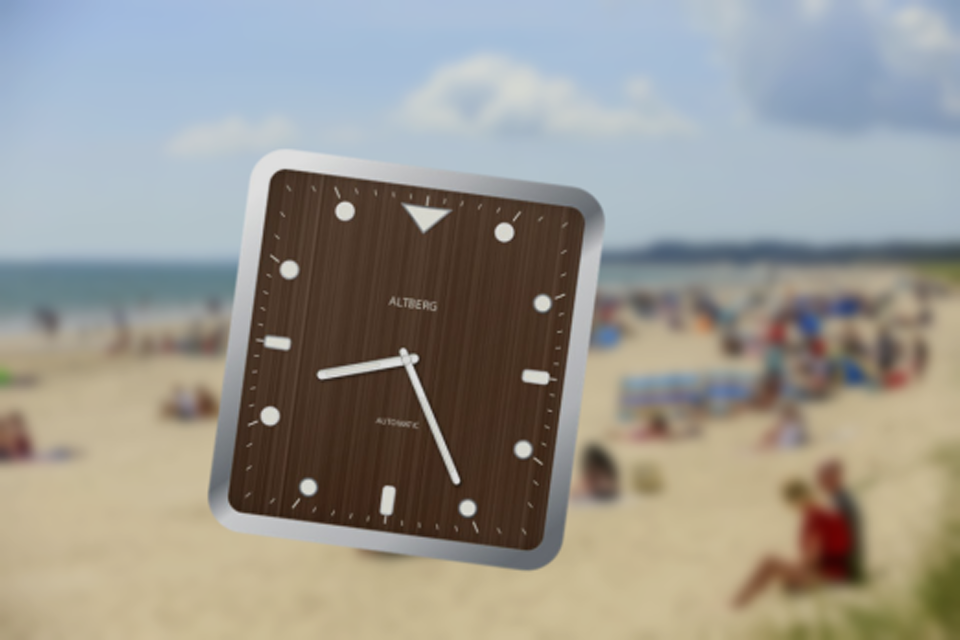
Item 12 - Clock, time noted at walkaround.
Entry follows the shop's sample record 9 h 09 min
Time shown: 8 h 25 min
